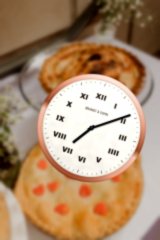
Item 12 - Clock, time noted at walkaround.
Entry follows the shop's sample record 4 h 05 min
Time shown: 7 h 09 min
